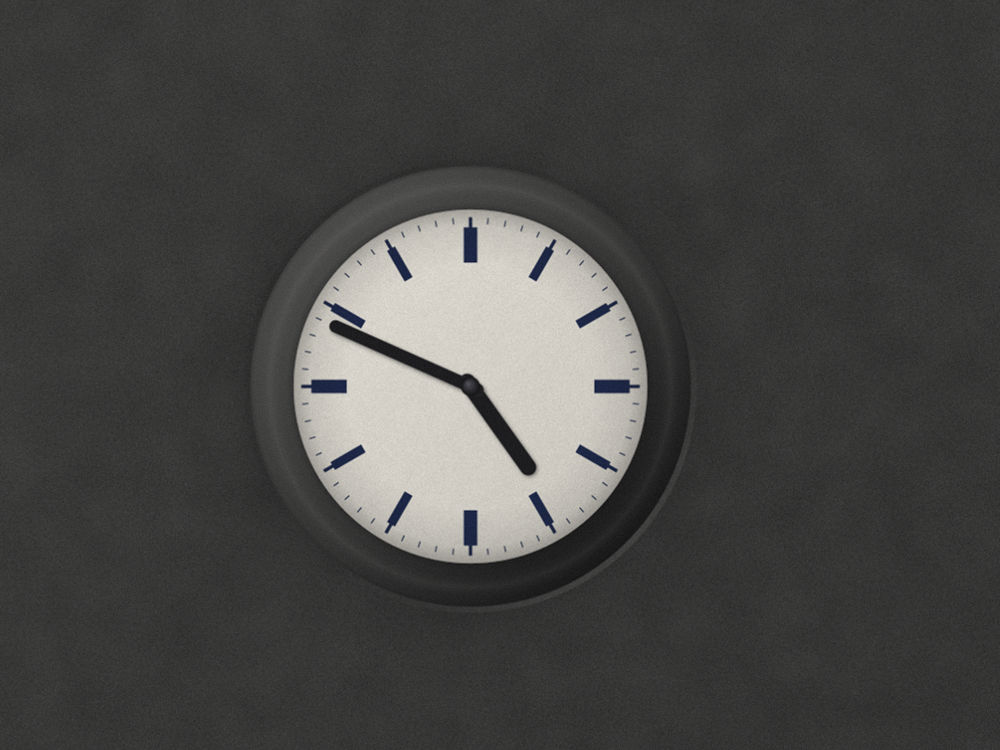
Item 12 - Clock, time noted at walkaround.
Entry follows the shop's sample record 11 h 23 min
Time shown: 4 h 49 min
